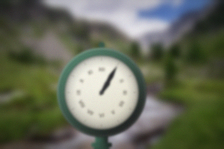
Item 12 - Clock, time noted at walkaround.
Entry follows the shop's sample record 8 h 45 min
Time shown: 1 h 05 min
